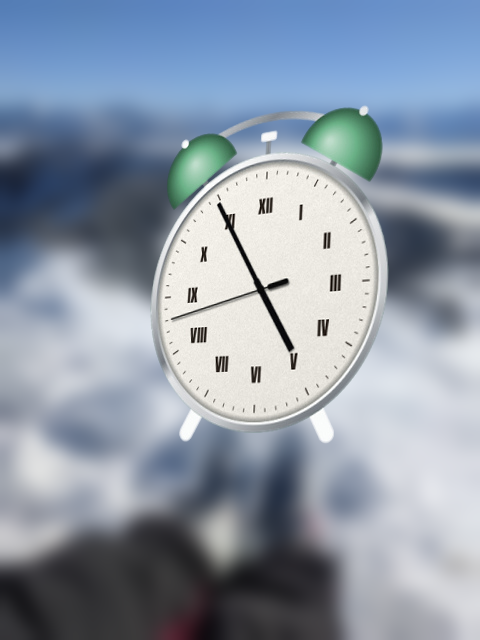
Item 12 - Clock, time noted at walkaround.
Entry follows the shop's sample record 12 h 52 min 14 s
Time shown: 4 h 54 min 43 s
